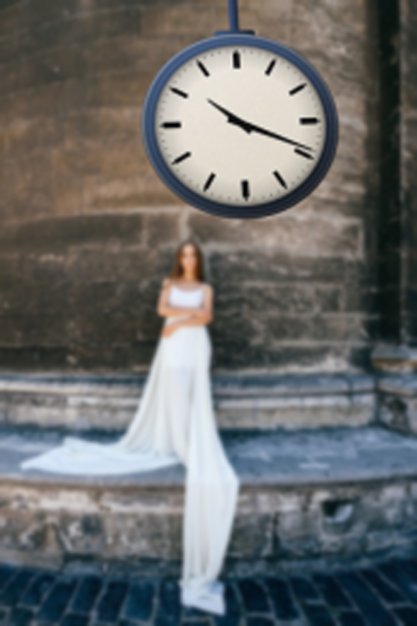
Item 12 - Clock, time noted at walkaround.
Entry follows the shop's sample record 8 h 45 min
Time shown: 10 h 19 min
